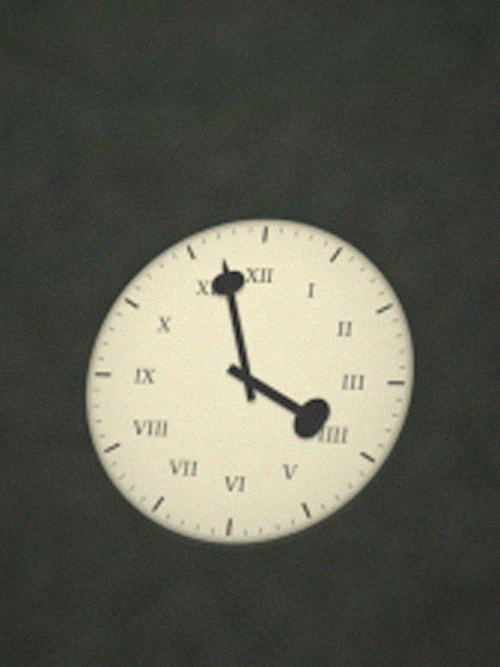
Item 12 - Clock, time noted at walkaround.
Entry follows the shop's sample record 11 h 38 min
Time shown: 3 h 57 min
